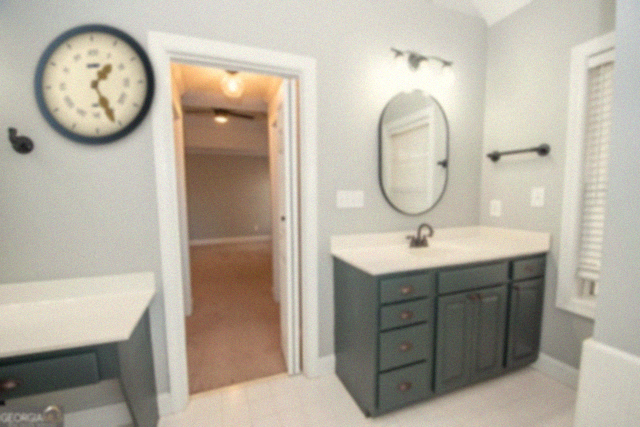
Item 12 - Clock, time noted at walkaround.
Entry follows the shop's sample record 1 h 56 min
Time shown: 1 h 26 min
